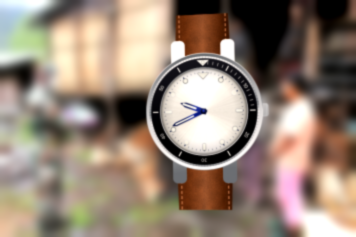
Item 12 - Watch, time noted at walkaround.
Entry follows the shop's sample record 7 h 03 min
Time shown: 9 h 41 min
